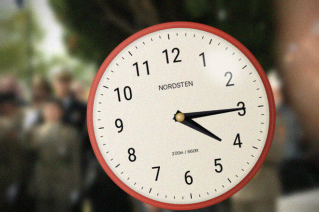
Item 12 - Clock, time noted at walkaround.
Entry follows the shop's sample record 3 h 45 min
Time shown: 4 h 15 min
